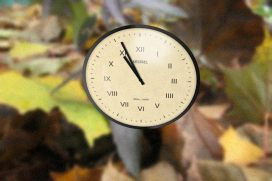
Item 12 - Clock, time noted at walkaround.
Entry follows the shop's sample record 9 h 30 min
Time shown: 10 h 56 min
